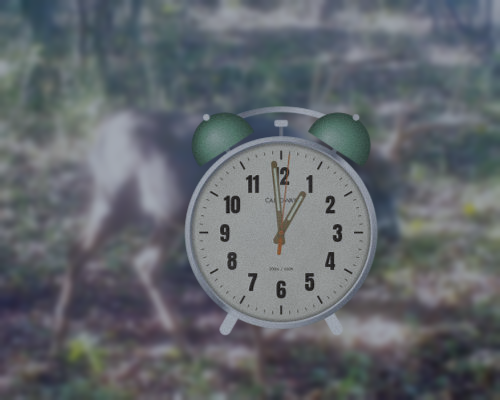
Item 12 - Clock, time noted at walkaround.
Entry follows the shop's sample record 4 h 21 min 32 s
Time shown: 12 h 59 min 01 s
